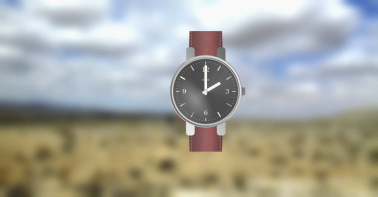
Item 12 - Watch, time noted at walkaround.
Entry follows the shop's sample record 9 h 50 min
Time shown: 2 h 00 min
